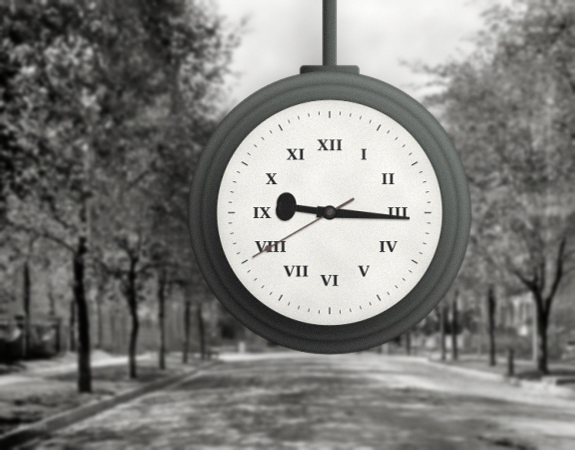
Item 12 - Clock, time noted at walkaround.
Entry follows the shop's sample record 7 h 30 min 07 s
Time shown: 9 h 15 min 40 s
